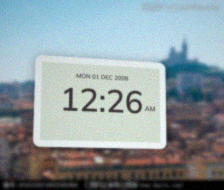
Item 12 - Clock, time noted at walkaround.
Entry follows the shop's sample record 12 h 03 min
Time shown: 12 h 26 min
